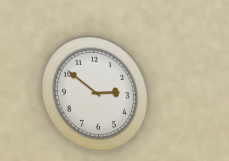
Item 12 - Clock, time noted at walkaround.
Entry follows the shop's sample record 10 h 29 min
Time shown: 2 h 51 min
